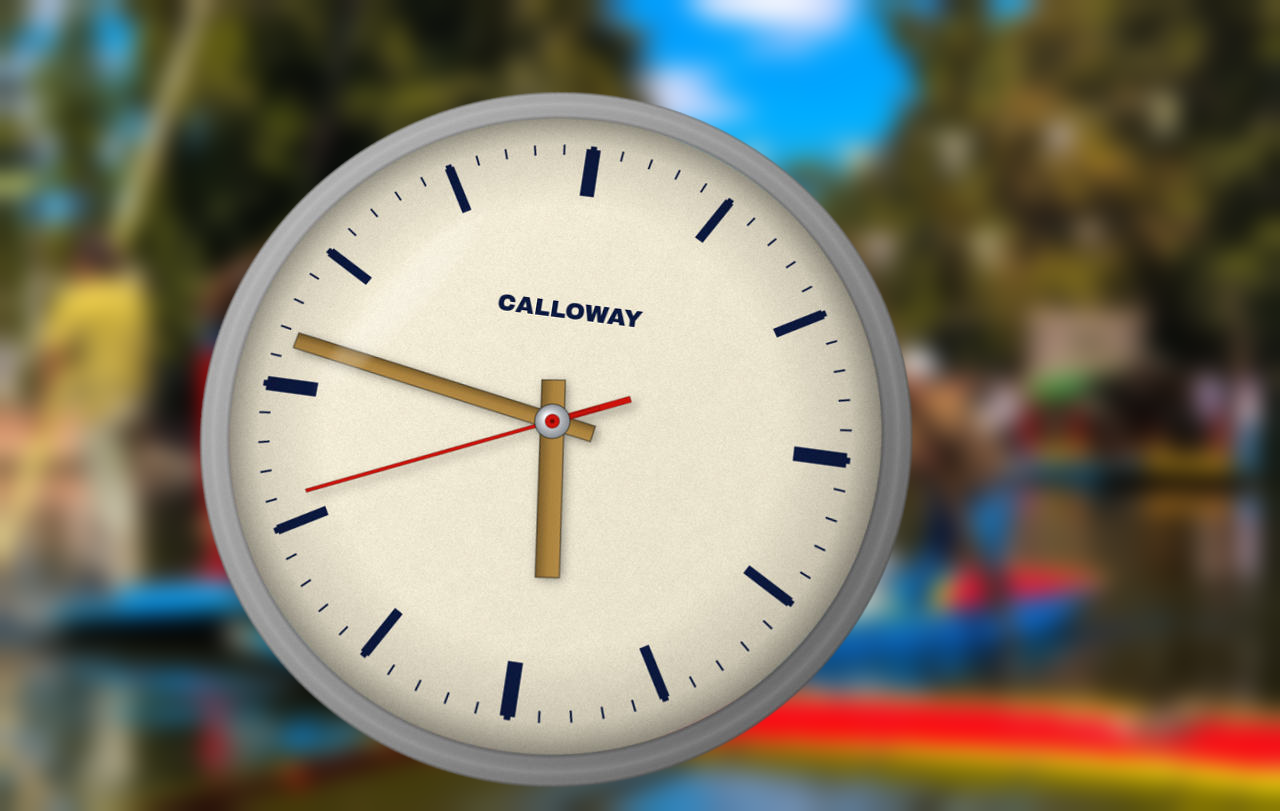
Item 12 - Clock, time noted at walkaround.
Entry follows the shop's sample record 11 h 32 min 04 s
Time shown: 5 h 46 min 41 s
